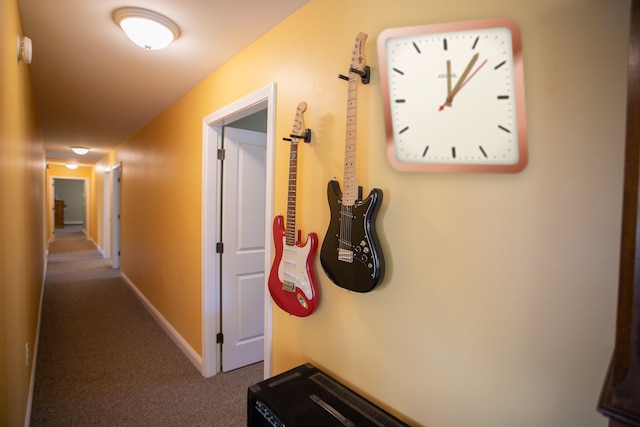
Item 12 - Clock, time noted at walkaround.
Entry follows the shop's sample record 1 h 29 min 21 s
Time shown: 12 h 06 min 08 s
